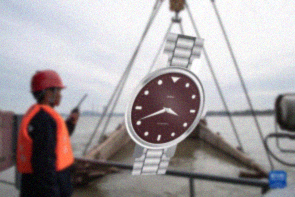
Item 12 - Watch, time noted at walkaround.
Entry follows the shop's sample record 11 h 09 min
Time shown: 3 h 41 min
